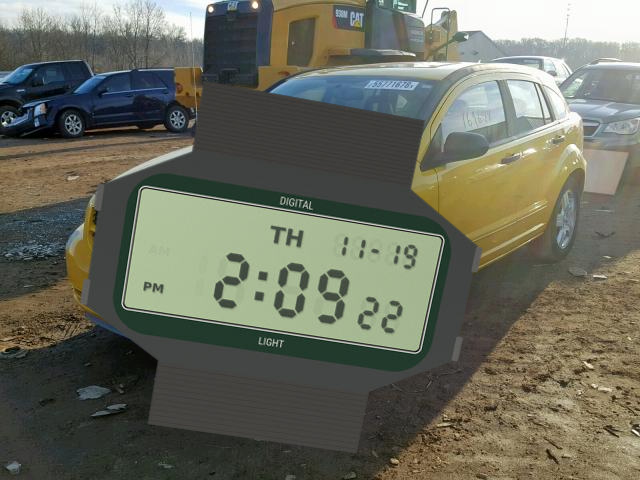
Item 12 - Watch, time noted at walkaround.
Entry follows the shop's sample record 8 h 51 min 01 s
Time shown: 2 h 09 min 22 s
